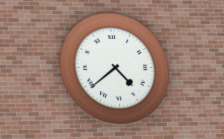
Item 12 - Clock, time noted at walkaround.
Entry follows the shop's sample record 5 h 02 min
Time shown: 4 h 39 min
